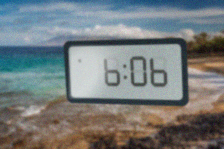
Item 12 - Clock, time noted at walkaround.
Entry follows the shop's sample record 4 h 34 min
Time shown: 6 h 06 min
